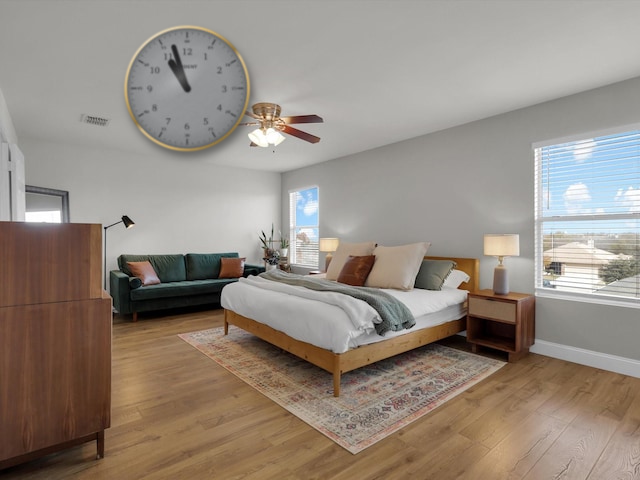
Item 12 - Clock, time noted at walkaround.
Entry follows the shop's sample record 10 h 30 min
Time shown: 10 h 57 min
